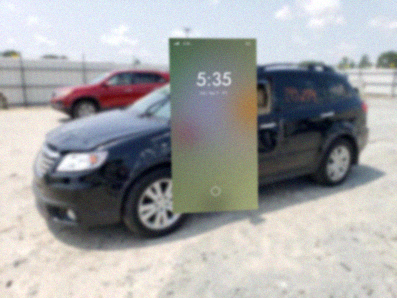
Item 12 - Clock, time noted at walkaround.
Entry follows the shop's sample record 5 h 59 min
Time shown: 5 h 35 min
